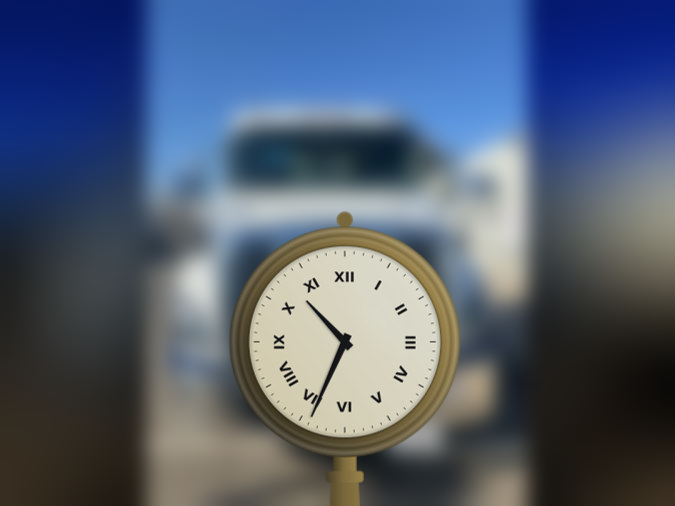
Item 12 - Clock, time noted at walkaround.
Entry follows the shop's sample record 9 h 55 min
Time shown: 10 h 34 min
